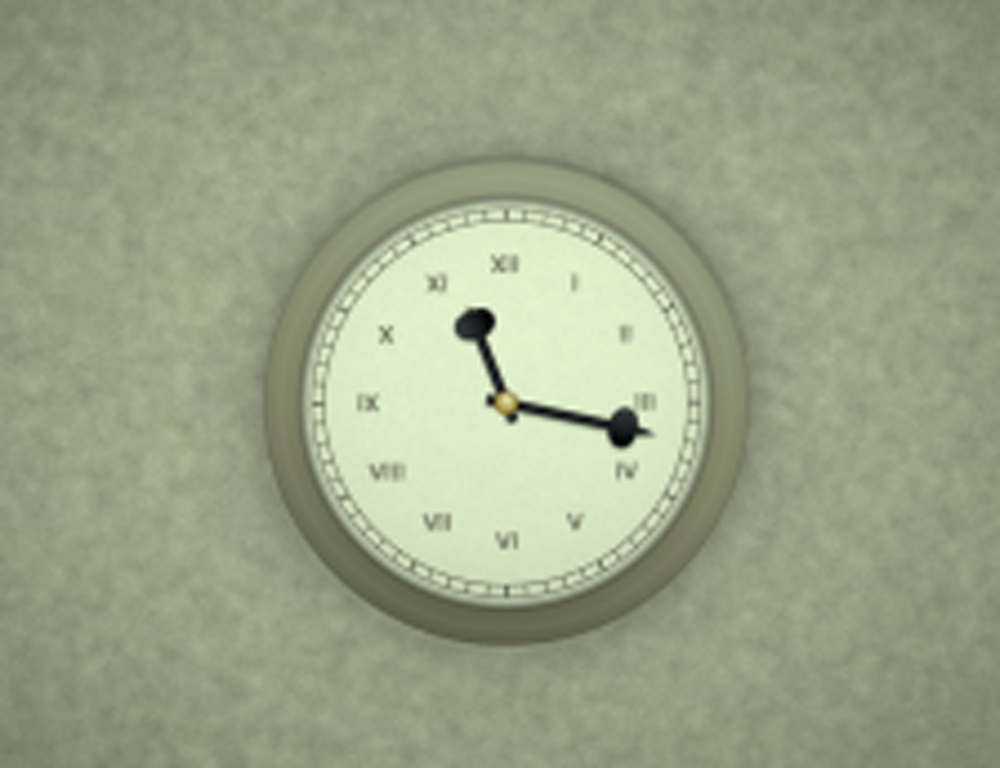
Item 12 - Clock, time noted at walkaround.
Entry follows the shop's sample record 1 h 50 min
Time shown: 11 h 17 min
